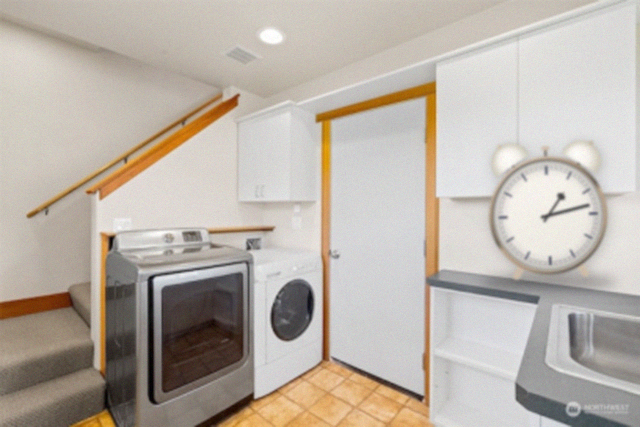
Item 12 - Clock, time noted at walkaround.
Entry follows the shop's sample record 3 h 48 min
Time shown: 1 h 13 min
